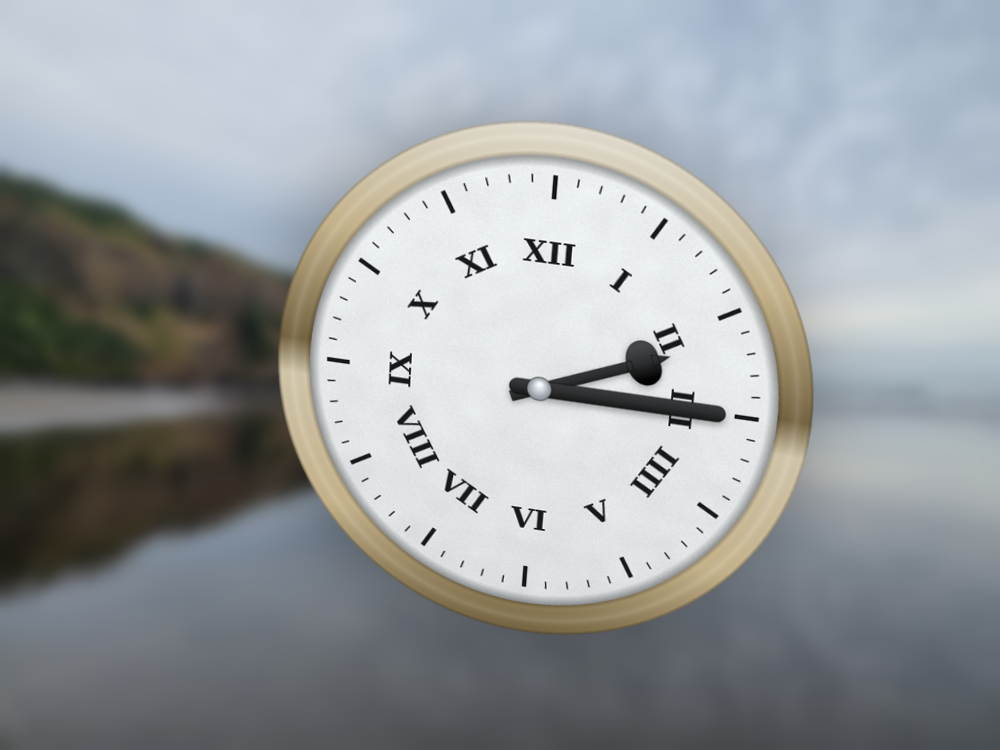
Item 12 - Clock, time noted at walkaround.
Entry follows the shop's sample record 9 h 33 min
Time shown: 2 h 15 min
